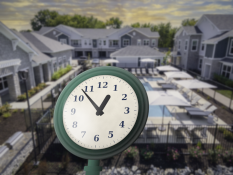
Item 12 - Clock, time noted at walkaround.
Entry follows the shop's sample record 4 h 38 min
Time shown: 12 h 53 min
